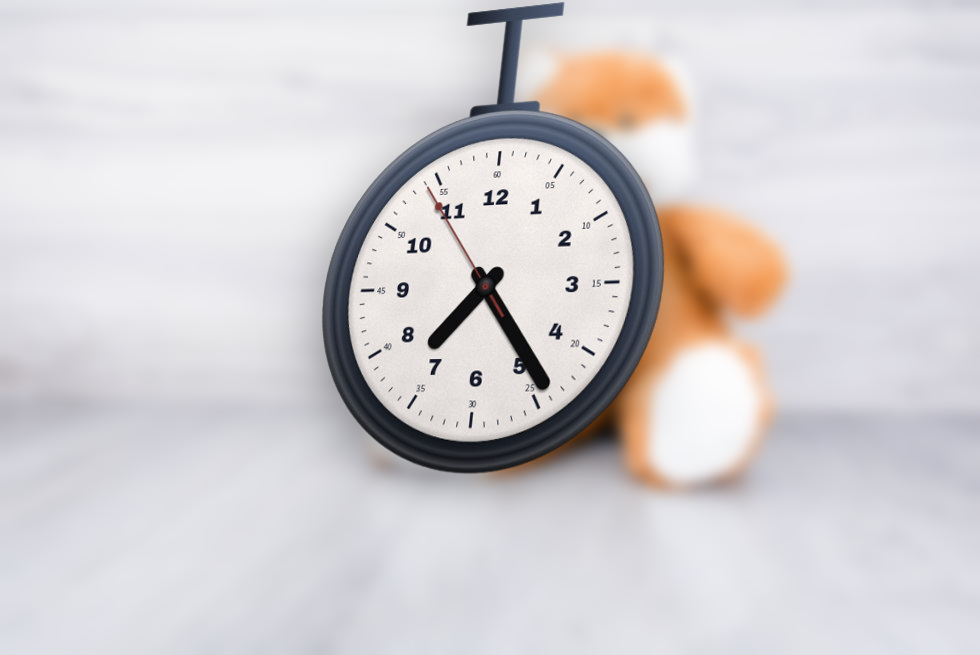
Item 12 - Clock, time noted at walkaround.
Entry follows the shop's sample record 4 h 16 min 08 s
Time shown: 7 h 23 min 54 s
